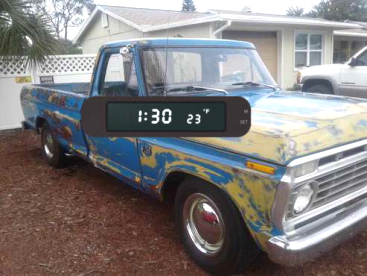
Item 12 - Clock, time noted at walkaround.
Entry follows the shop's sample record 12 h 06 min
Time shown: 1 h 30 min
